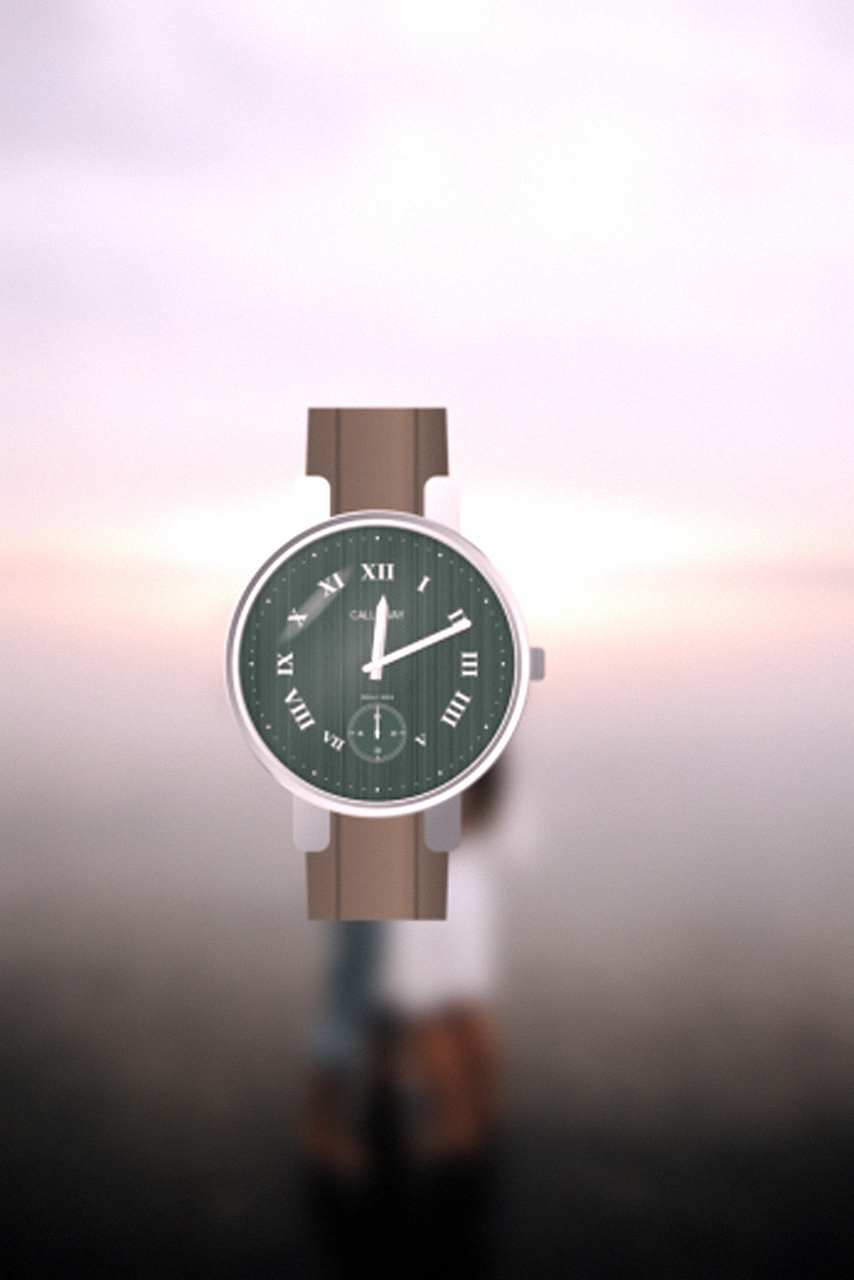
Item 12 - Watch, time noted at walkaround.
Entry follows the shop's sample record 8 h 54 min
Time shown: 12 h 11 min
